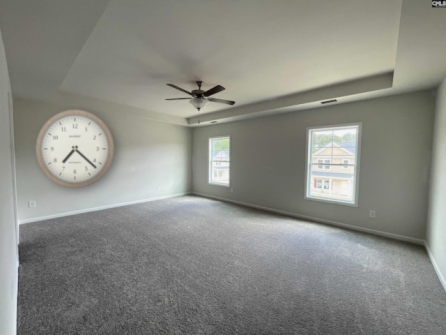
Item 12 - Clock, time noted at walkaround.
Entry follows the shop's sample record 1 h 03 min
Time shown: 7 h 22 min
